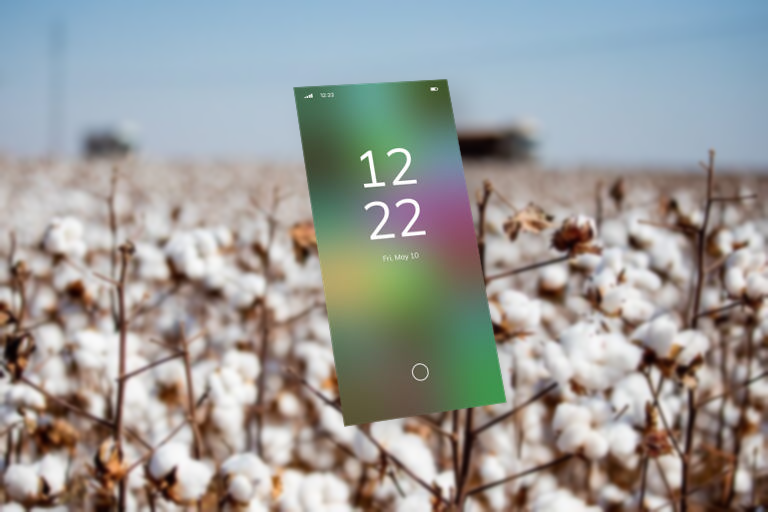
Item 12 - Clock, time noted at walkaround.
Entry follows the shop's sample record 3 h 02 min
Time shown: 12 h 22 min
